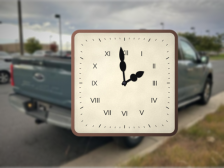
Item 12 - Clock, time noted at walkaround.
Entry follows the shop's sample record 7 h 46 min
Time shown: 1 h 59 min
